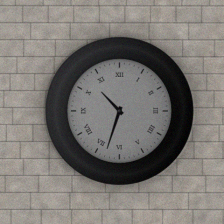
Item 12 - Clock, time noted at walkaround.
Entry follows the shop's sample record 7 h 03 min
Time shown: 10 h 33 min
